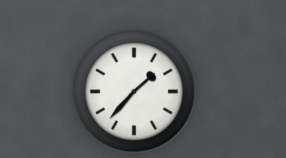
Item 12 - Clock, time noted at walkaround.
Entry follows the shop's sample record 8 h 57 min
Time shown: 1 h 37 min
